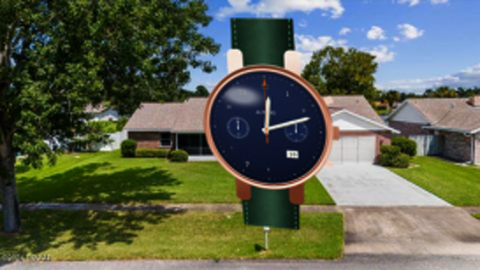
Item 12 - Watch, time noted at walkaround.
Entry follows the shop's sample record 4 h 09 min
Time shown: 12 h 12 min
